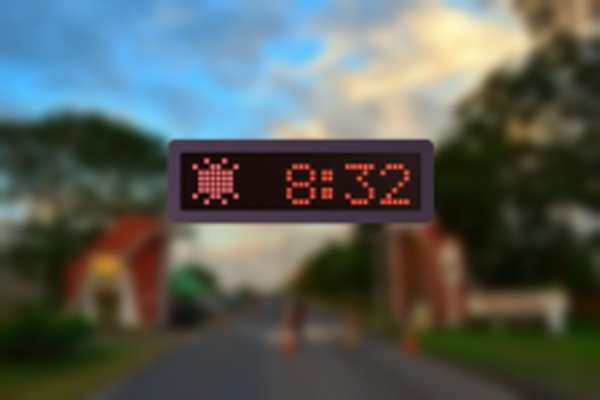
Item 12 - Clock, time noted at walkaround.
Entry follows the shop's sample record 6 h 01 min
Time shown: 8 h 32 min
